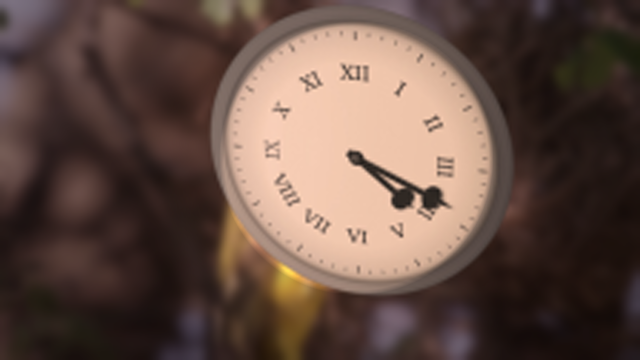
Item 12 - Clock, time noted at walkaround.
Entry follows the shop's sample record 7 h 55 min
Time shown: 4 h 19 min
